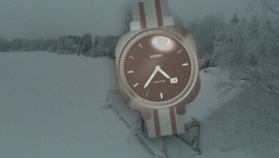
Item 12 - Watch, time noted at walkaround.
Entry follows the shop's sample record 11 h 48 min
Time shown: 4 h 37 min
